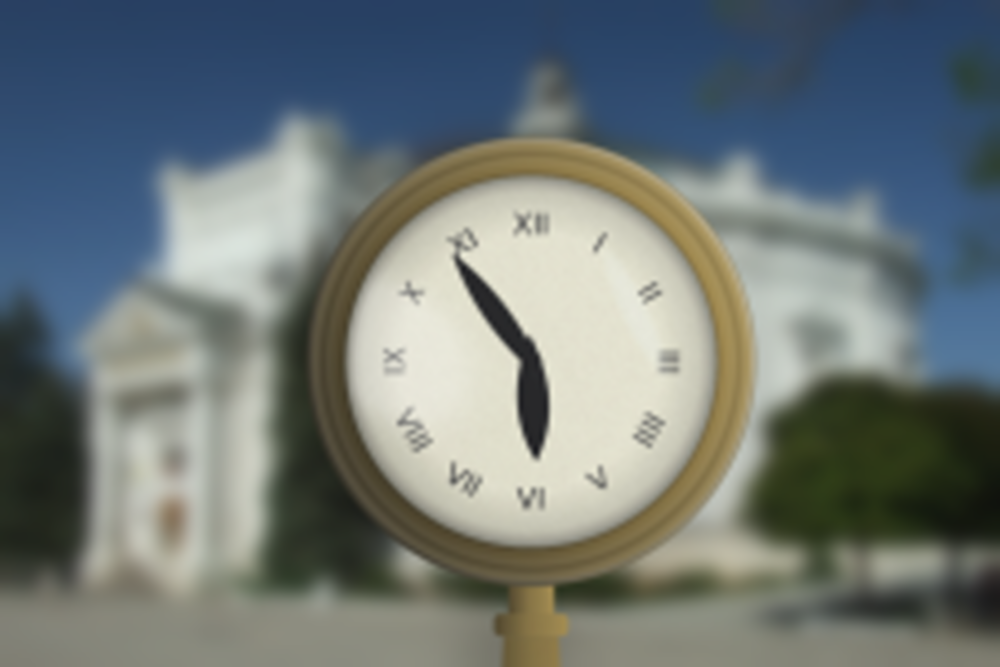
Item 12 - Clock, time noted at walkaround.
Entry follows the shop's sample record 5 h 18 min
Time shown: 5 h 54 min
